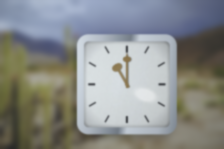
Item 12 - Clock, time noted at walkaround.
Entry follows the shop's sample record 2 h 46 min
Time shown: 11 h 00 min
